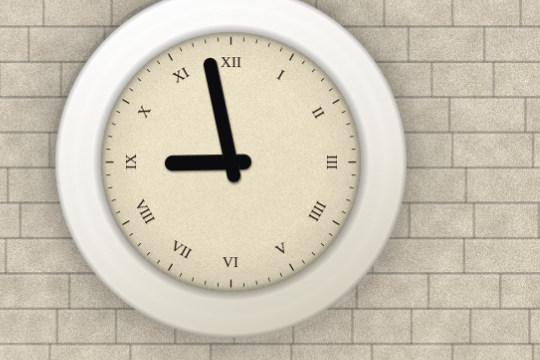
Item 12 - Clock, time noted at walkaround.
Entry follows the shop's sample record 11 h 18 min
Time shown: 8 h 58 min
